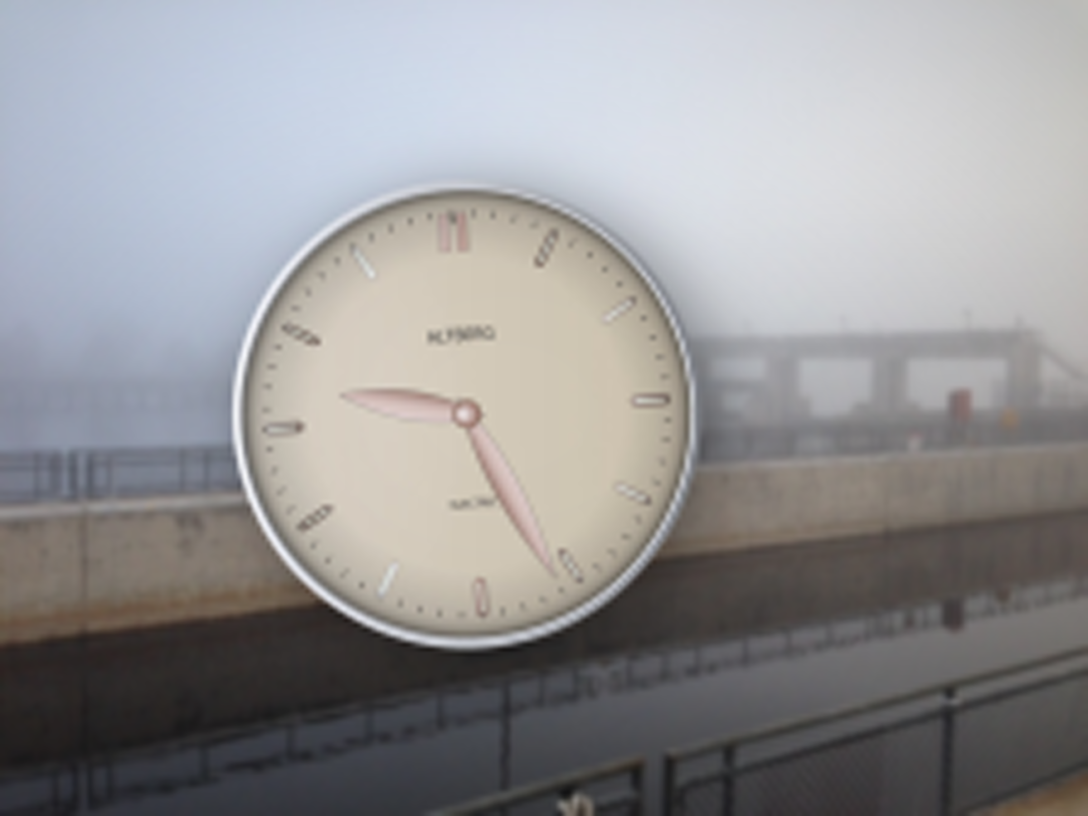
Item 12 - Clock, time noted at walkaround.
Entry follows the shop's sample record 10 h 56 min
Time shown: 9 h 26 min
